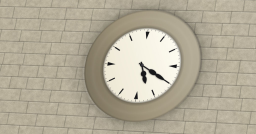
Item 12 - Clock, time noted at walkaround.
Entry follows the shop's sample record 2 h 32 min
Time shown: 5 h 20 min
